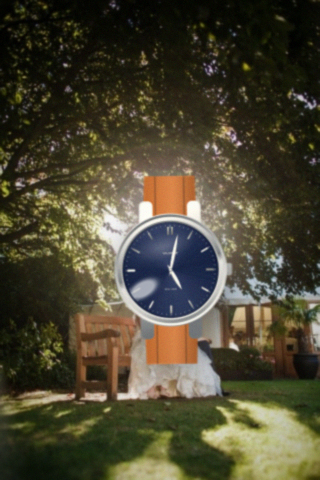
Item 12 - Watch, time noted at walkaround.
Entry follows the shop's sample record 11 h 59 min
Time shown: 5 h 02 min
